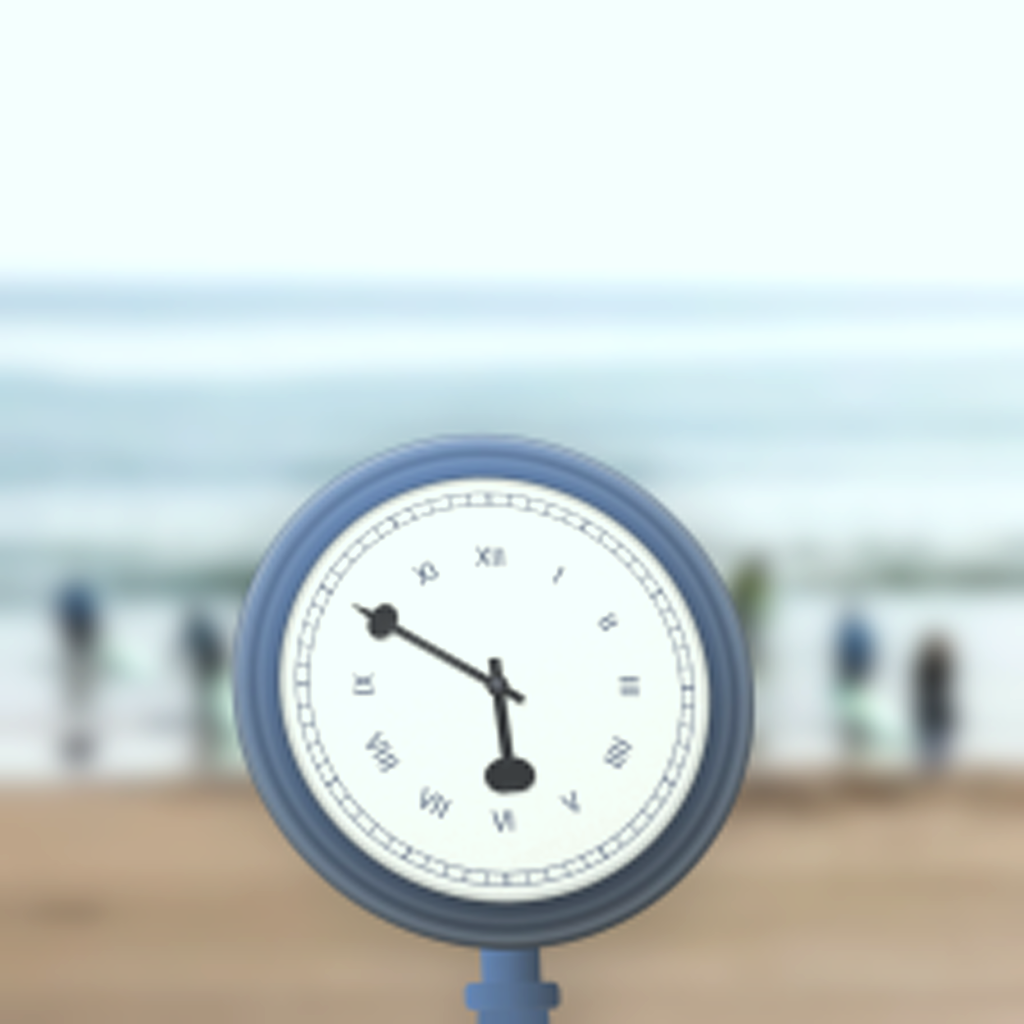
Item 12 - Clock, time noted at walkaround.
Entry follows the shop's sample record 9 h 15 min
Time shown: 5 h 50 min
